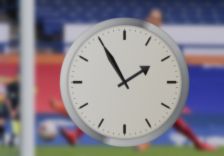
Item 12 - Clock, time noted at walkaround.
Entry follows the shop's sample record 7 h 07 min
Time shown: 1 h 55 min
